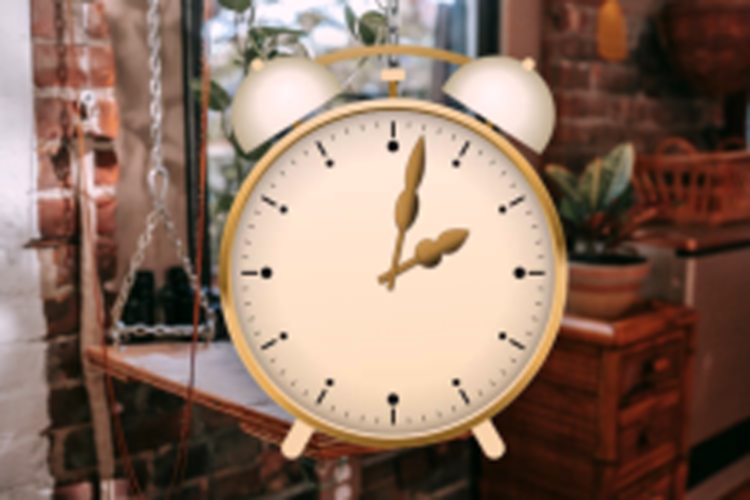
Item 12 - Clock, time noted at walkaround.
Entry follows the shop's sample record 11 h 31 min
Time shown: 2 h 02 min
